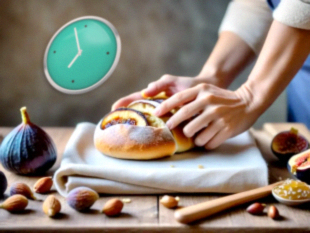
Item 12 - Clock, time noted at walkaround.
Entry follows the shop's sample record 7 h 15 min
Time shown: 6 h 56 min
